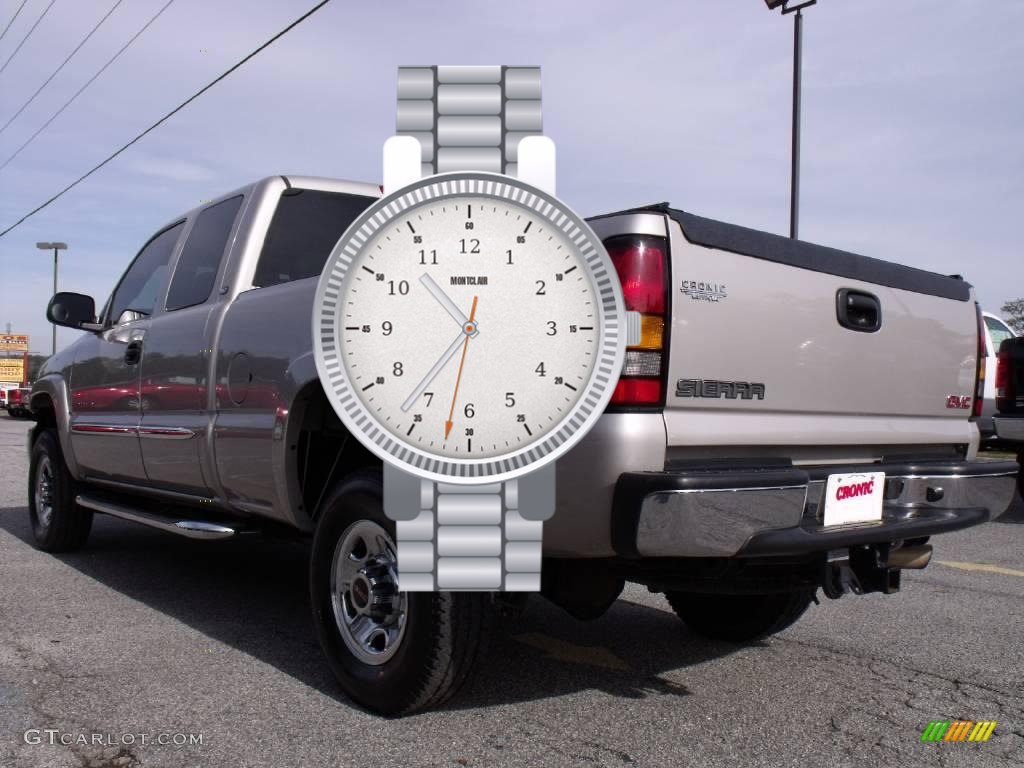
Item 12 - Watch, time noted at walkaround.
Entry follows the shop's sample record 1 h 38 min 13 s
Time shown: 10 h 36 min 32 s
